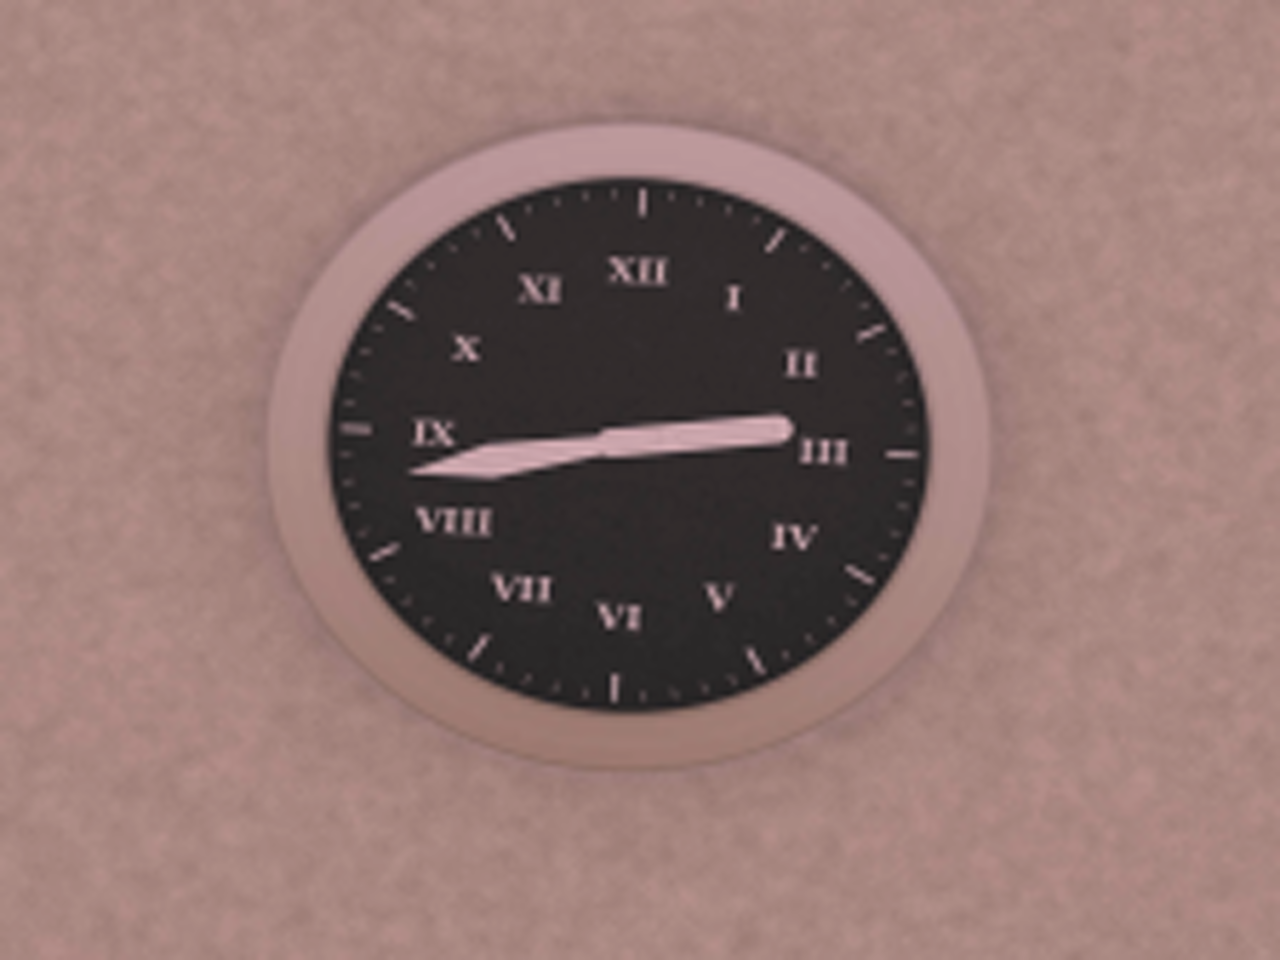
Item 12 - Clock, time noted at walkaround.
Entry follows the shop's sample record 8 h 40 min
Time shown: 2 h 43 min
